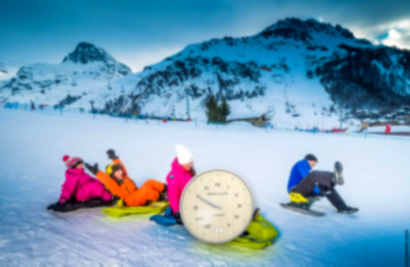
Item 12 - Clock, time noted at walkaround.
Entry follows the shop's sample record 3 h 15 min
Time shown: 9 h 50 min
